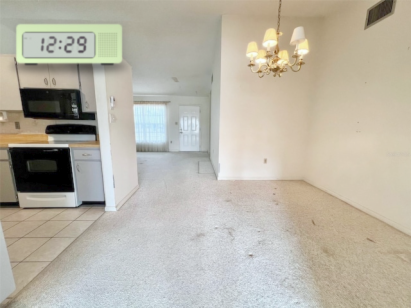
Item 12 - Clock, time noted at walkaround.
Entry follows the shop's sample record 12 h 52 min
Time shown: 12 h 29 min
